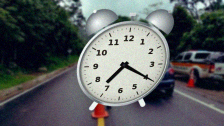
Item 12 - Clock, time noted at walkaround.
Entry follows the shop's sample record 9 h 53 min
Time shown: 7 h 20 min
